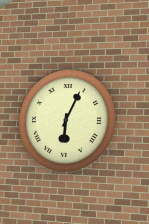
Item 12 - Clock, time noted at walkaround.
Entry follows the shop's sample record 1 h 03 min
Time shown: 6 h 04 min
